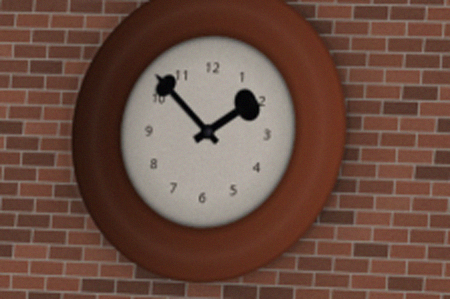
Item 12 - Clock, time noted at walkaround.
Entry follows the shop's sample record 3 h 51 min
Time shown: 1 h 52 min
